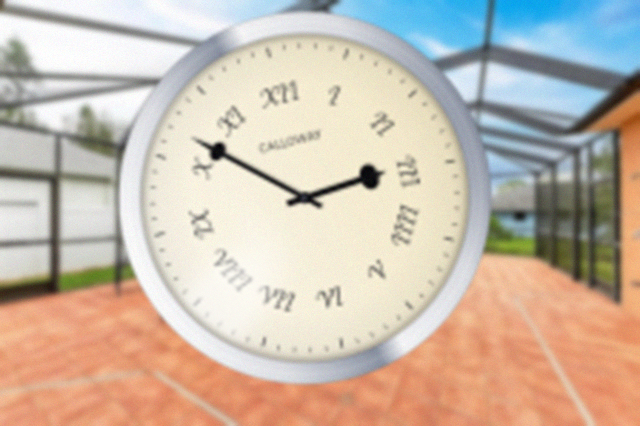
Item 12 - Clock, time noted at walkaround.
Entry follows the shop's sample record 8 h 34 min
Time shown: 2 h 52 min
